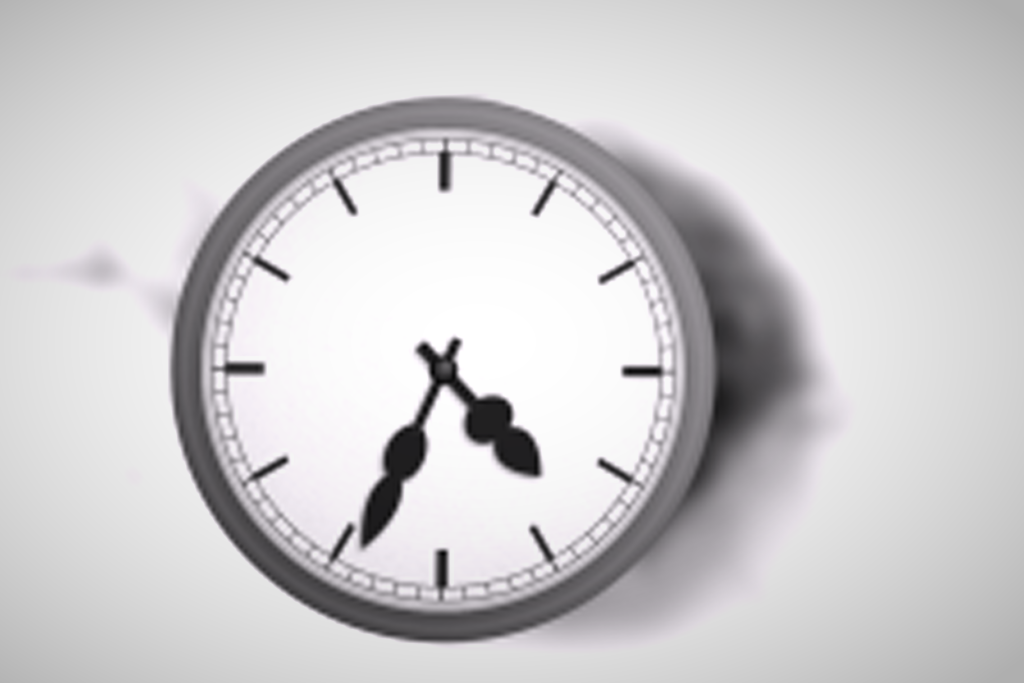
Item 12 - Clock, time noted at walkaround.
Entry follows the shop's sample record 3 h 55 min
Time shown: 4 h 34 min
